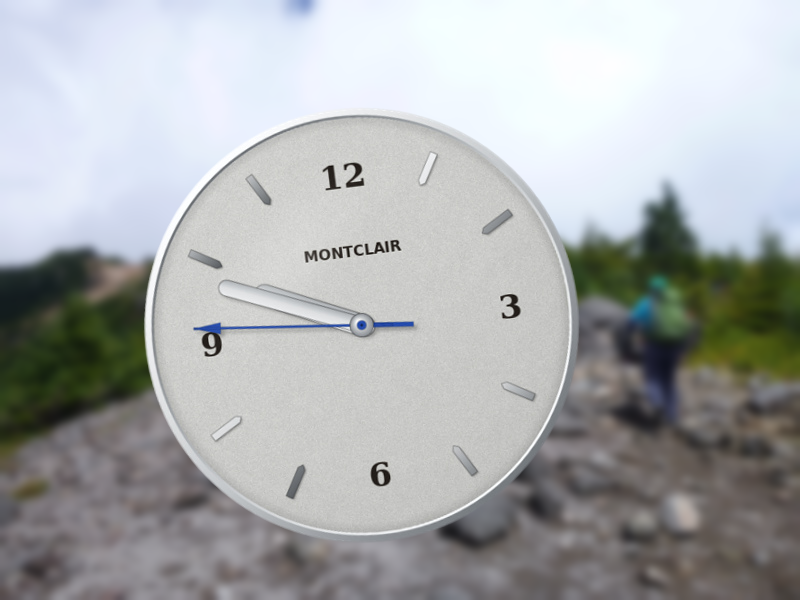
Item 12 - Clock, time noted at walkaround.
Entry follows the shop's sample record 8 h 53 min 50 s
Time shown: 9 h 48 min 46 s
